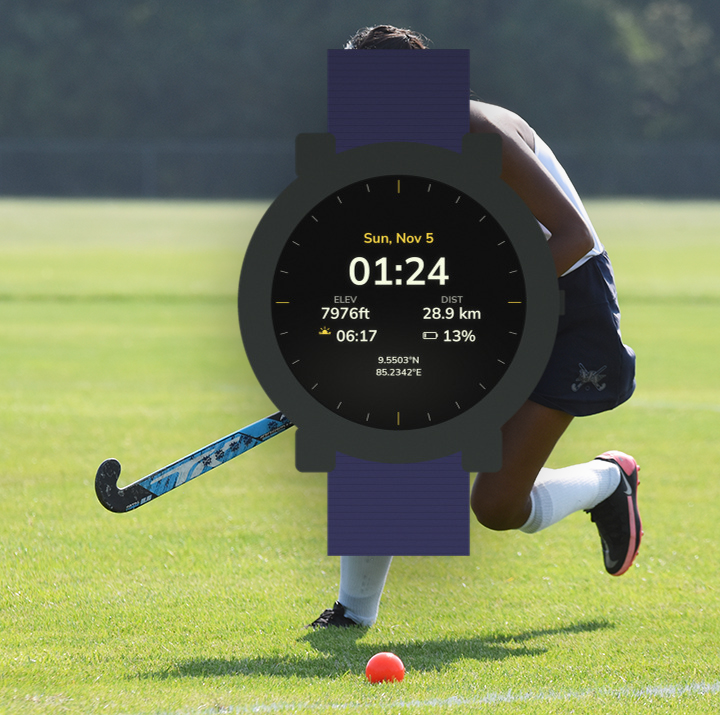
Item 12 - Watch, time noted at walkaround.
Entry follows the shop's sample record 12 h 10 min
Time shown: 1 h 24 min
